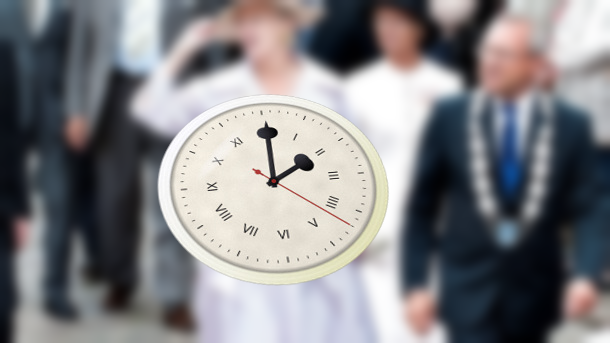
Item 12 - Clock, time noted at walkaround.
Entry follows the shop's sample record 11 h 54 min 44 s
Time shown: 2 h 00 min 22 s
